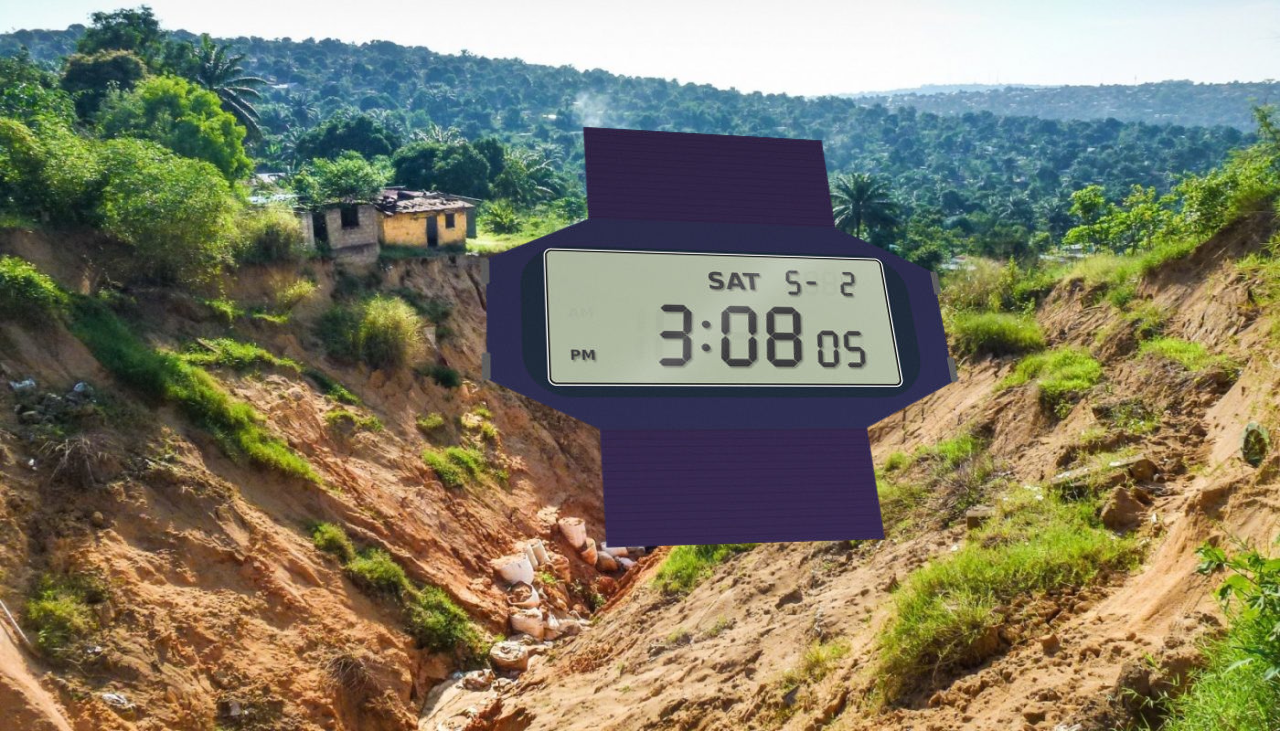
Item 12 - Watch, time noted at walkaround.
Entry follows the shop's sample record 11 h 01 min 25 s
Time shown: 3 h 08 min 05 s
